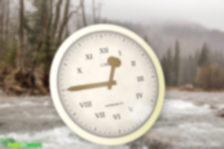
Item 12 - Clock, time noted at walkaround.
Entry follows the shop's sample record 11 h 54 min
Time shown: 12 h 45 min
